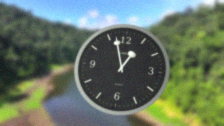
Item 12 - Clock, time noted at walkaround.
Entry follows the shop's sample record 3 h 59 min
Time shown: 12 h 57 min
